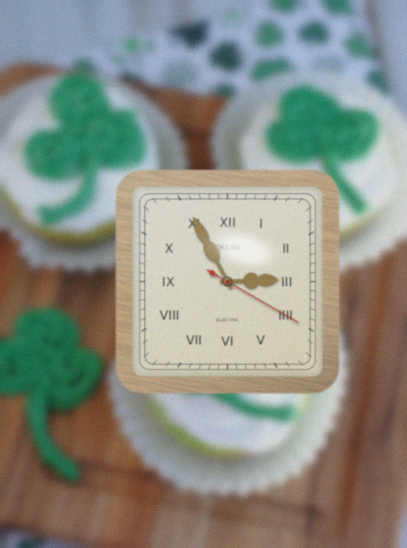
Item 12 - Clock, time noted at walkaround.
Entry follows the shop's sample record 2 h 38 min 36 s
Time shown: 2 h 55 min 20 s
